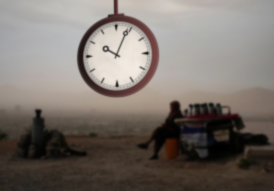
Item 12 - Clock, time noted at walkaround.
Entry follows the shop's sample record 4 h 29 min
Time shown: 10 h 04 min
